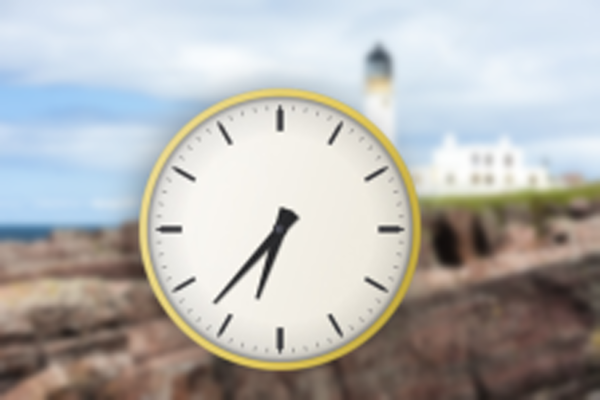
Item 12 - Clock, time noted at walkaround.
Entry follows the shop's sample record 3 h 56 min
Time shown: 6 h 37 min
